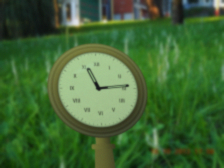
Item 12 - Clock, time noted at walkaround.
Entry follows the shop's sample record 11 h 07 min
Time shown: 11 h 14 min
